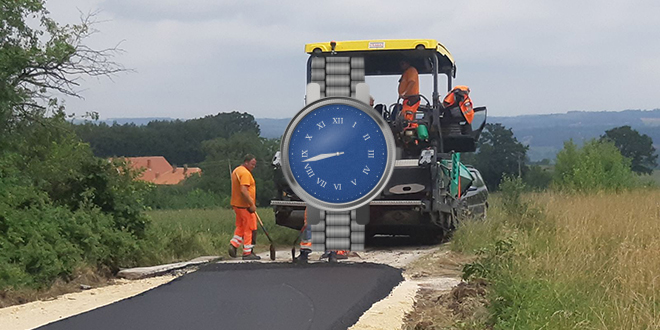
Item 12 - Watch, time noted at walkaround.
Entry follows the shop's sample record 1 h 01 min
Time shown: 8 h 43 min
